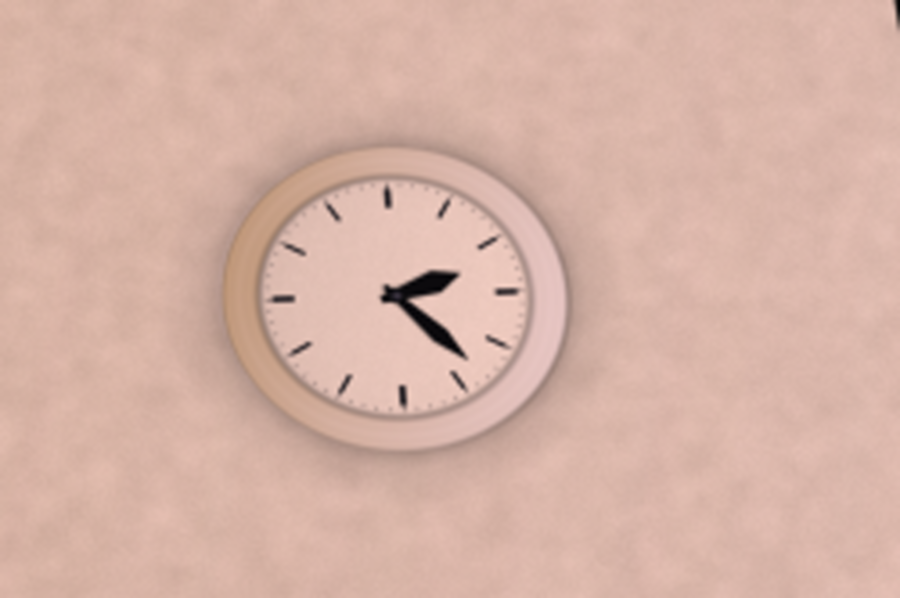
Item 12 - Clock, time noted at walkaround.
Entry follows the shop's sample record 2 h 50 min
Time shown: 2 h 23 min
